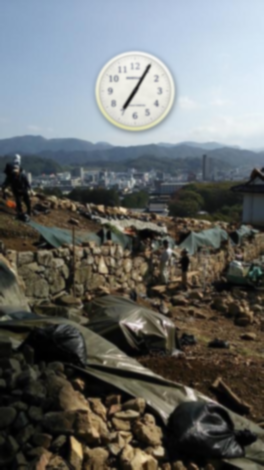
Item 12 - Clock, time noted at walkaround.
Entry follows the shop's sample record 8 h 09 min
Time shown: 7 h 05 min
